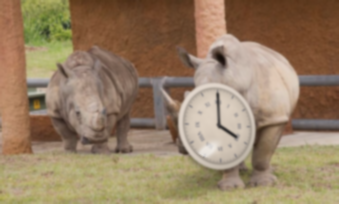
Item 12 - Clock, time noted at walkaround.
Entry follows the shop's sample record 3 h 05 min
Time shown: 4 h 00 min
